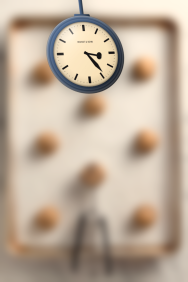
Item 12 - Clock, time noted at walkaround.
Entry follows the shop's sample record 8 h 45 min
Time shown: 3 h 24 min
